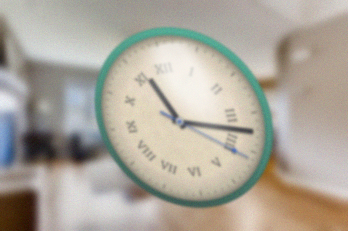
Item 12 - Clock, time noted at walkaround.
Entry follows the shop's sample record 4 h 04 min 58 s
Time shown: 11 h 17 min 21 s
